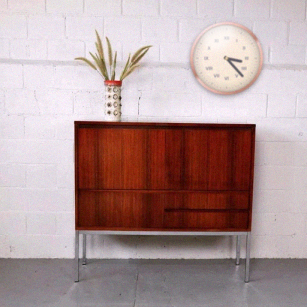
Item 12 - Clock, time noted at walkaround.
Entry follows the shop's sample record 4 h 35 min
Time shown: 3 h 23 min
